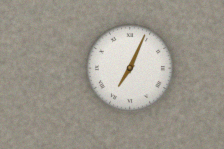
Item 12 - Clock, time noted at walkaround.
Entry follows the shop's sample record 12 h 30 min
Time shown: 7 h 04 min
